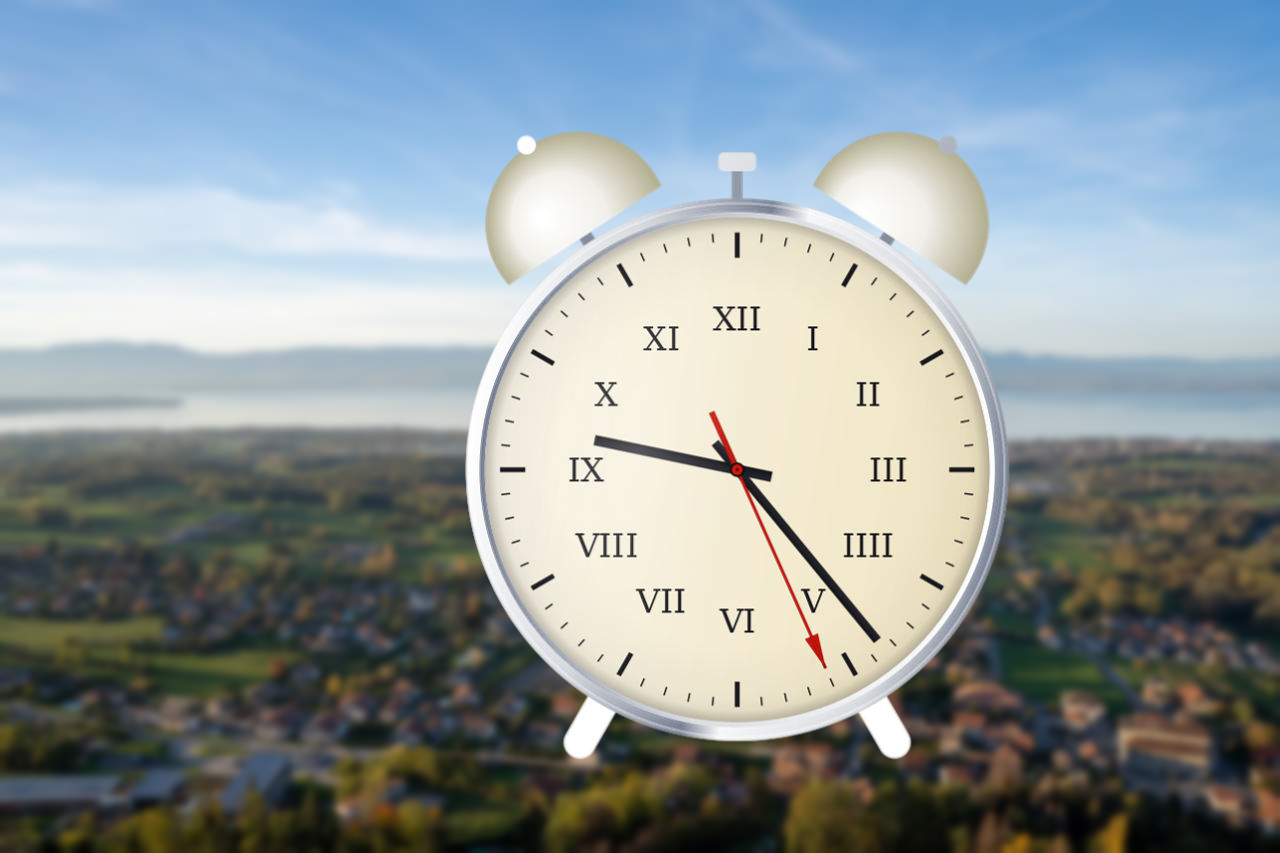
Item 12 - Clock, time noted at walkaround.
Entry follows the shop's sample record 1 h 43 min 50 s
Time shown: 9 h 23 min 26 s
